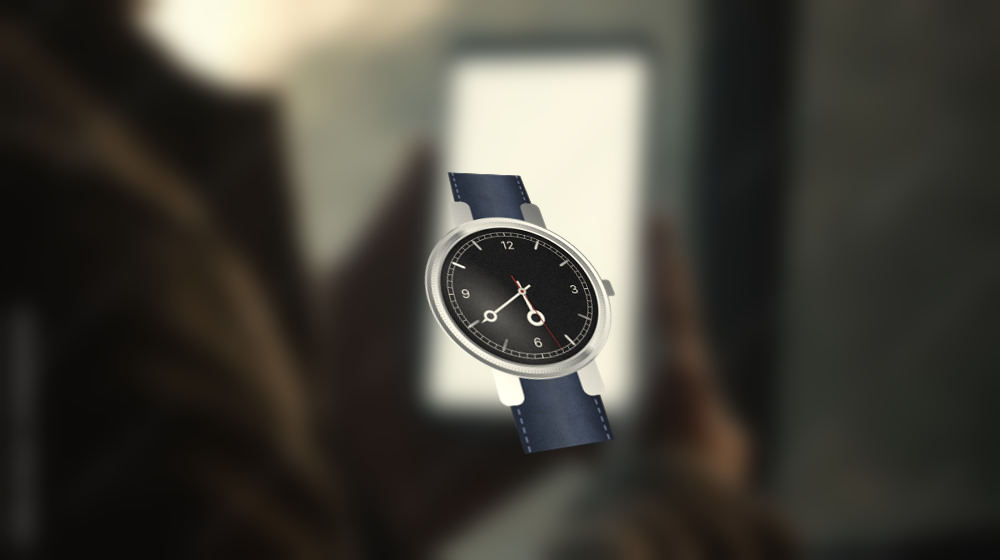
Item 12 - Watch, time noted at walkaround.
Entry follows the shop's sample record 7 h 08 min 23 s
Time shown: 5 h 39 min 27 s
